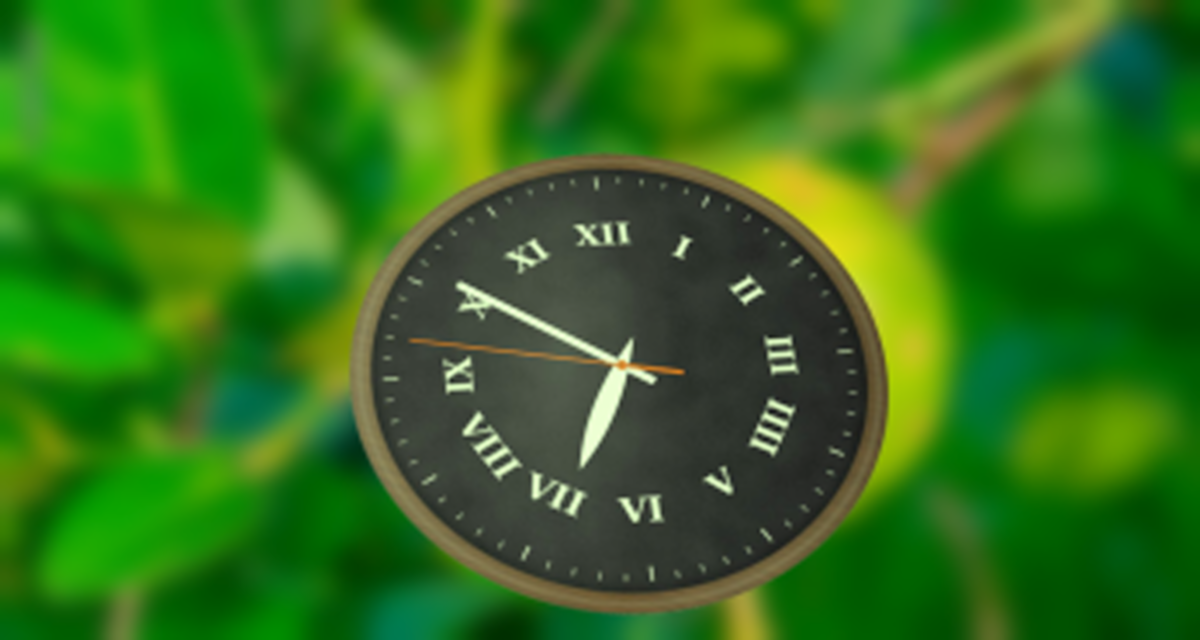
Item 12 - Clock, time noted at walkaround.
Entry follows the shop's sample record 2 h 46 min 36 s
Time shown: 6 h 50 min 47 s
